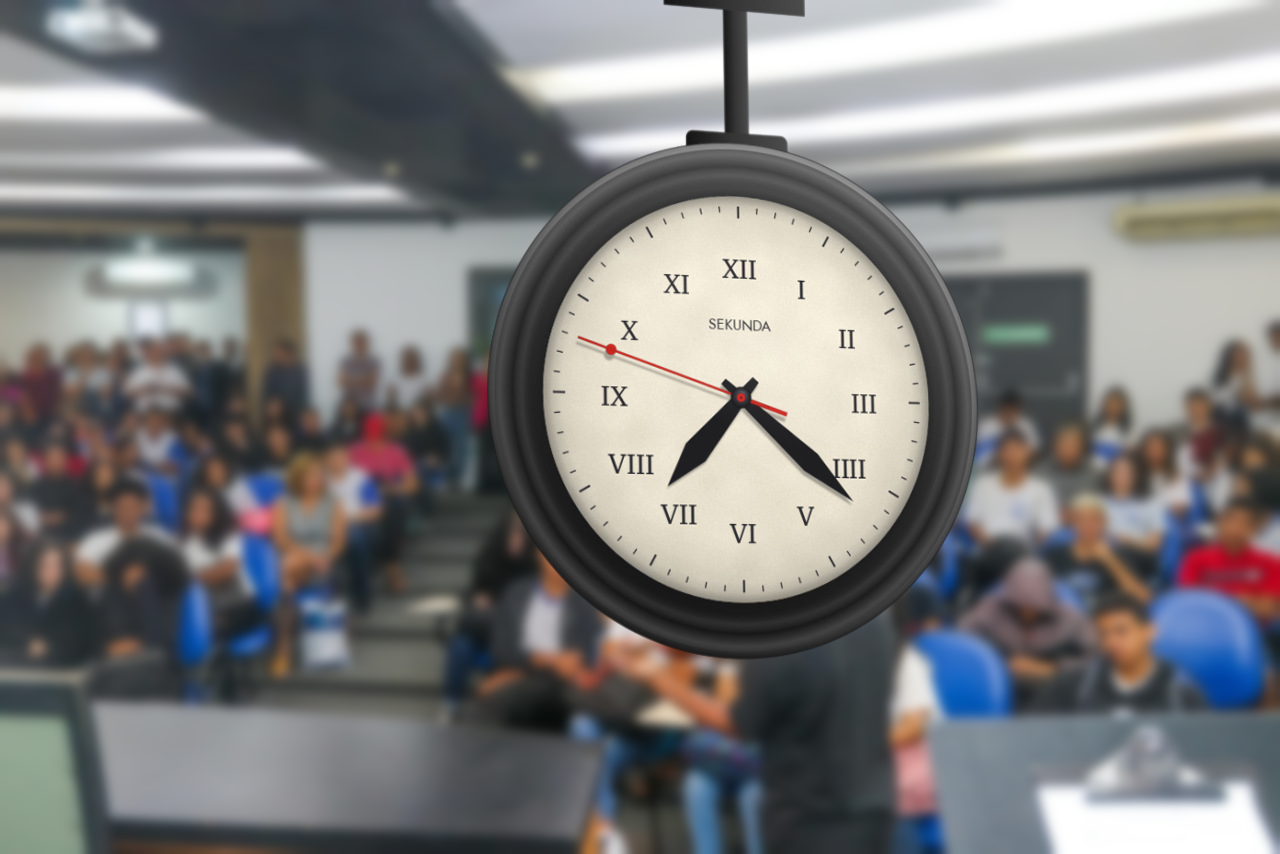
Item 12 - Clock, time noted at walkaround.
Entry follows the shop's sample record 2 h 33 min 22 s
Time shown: 7 h 21 min 48 s
